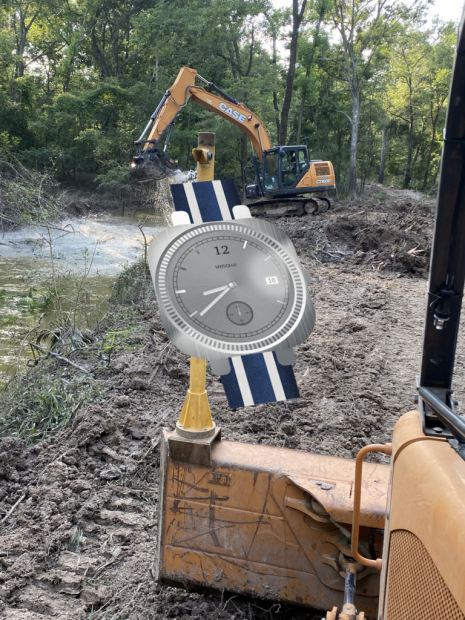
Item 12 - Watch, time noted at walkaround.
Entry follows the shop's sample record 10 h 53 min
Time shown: 8 h 39 min
